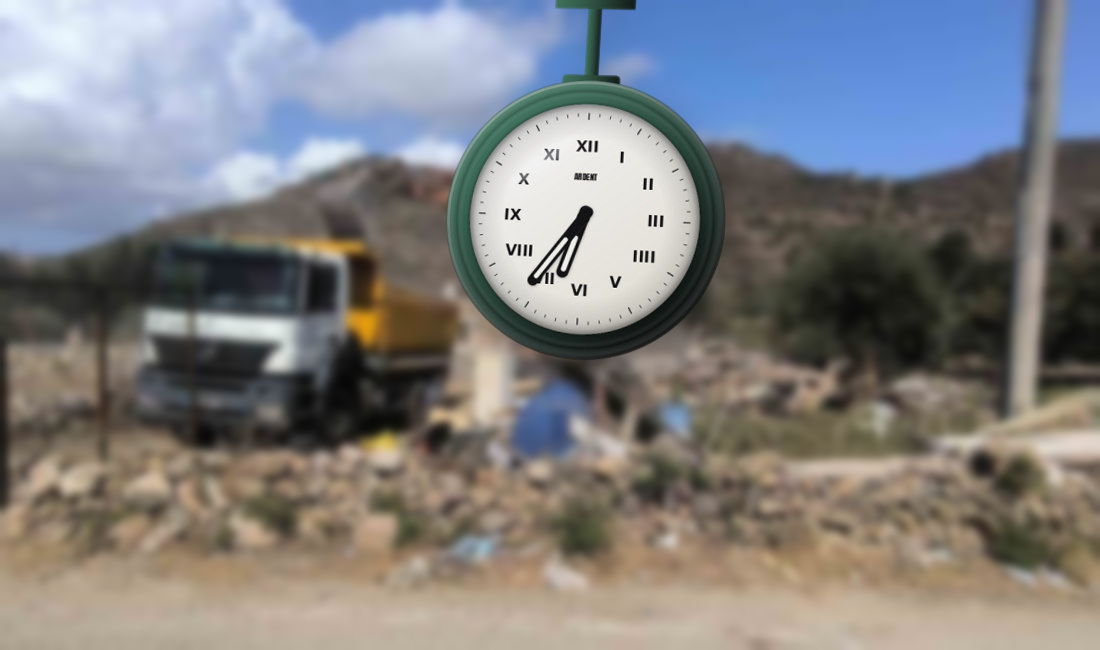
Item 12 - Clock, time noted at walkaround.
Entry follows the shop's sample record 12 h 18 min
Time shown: 6 h 36 min
